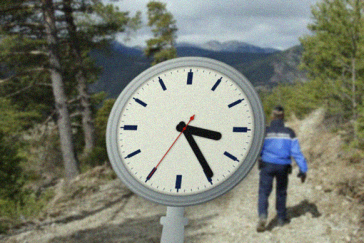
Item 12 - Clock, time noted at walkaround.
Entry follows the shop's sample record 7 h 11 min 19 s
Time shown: 3 h 24 min 35 s
